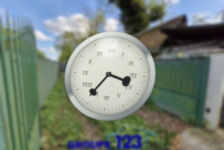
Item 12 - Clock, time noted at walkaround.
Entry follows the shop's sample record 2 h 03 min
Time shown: 3 h 36 min
